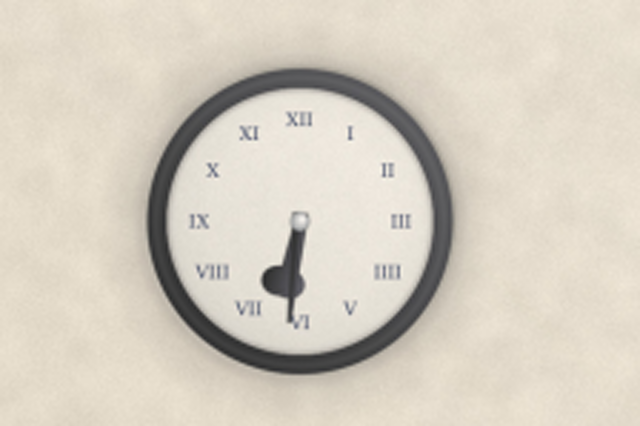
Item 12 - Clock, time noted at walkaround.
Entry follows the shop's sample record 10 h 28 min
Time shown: 6 h 31 min
